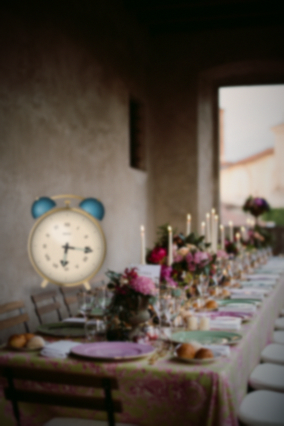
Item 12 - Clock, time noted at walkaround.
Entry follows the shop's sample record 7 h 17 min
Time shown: 6 h 16 min
